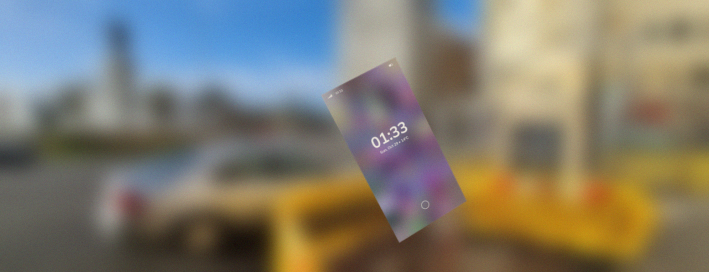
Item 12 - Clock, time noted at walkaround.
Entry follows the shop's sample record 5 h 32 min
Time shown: 1 h 33 min
